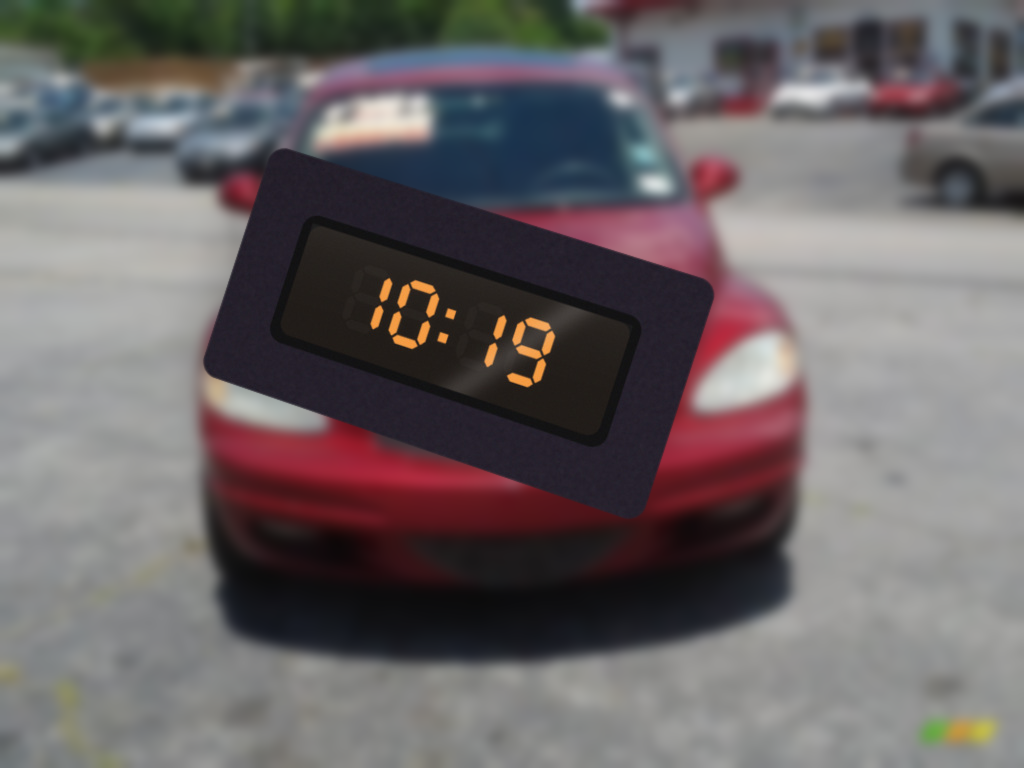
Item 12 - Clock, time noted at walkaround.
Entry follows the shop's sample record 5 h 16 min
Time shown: 10 h 19 min
